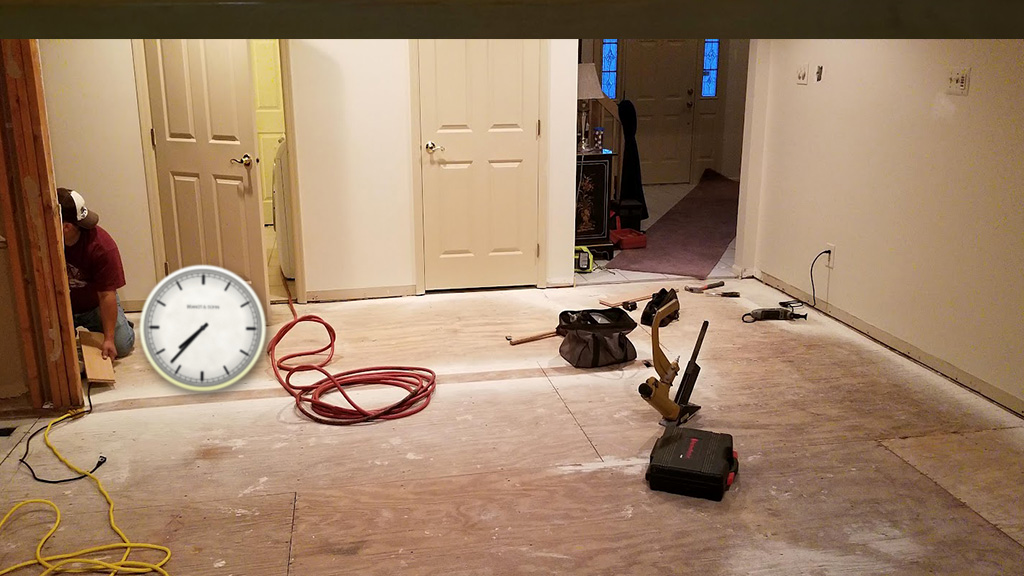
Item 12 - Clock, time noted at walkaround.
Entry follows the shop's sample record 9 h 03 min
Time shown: 7 h 37 min
